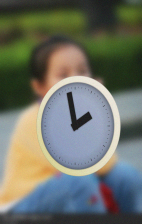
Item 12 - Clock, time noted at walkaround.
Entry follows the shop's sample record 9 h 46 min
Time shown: 1 h 58 min
